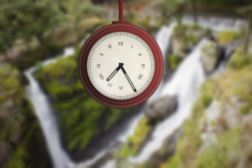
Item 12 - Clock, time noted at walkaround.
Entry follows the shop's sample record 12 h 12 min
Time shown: 7 h 25 min
